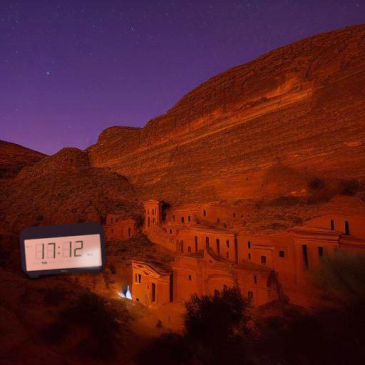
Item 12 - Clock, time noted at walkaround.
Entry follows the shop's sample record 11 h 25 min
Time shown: 17 h 12 min
